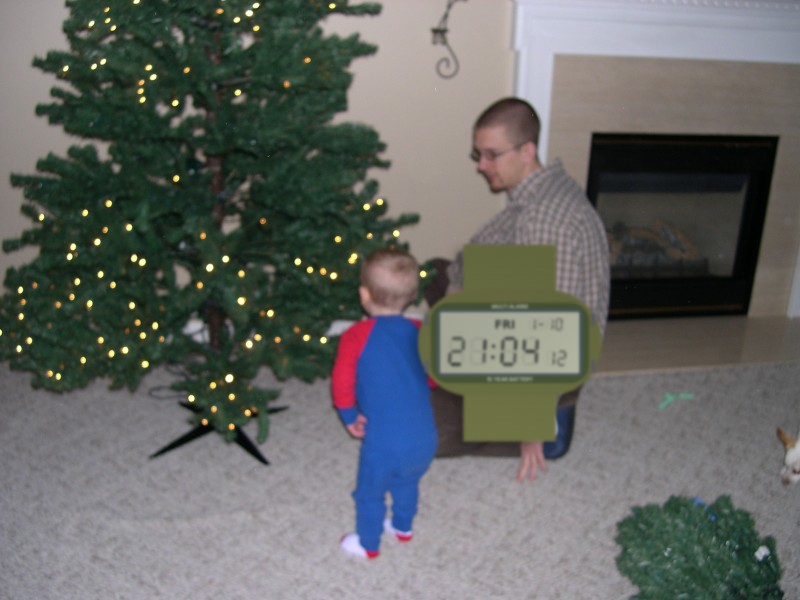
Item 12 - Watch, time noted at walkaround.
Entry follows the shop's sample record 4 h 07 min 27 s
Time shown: 21 h 04 min 12 s
